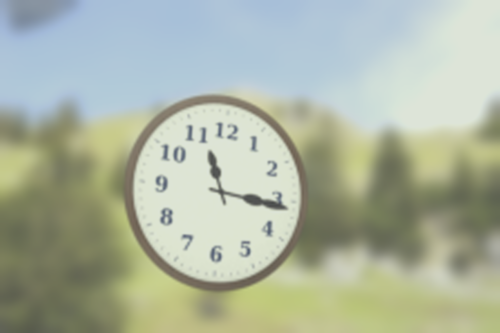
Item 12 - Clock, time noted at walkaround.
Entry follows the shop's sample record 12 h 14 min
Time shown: 11 h 16 min
